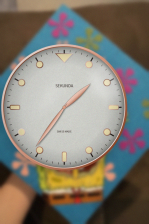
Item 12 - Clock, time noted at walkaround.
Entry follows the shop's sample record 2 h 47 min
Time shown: 1 h 36 min
